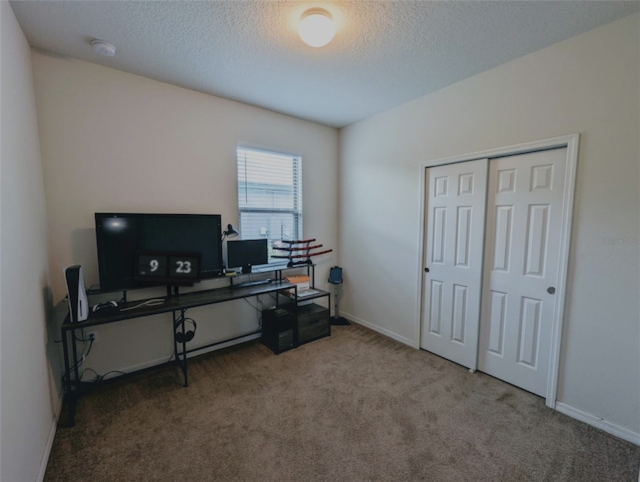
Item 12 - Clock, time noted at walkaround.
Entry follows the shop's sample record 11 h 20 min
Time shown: 9 h 23 min
